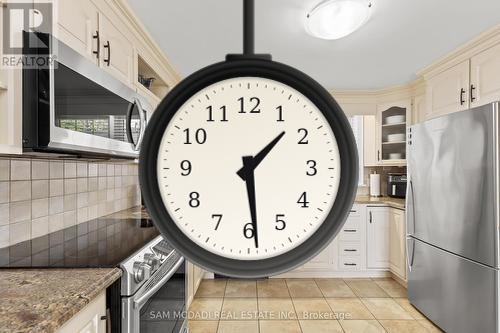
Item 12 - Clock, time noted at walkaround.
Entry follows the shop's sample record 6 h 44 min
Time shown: 1 h 29 min
